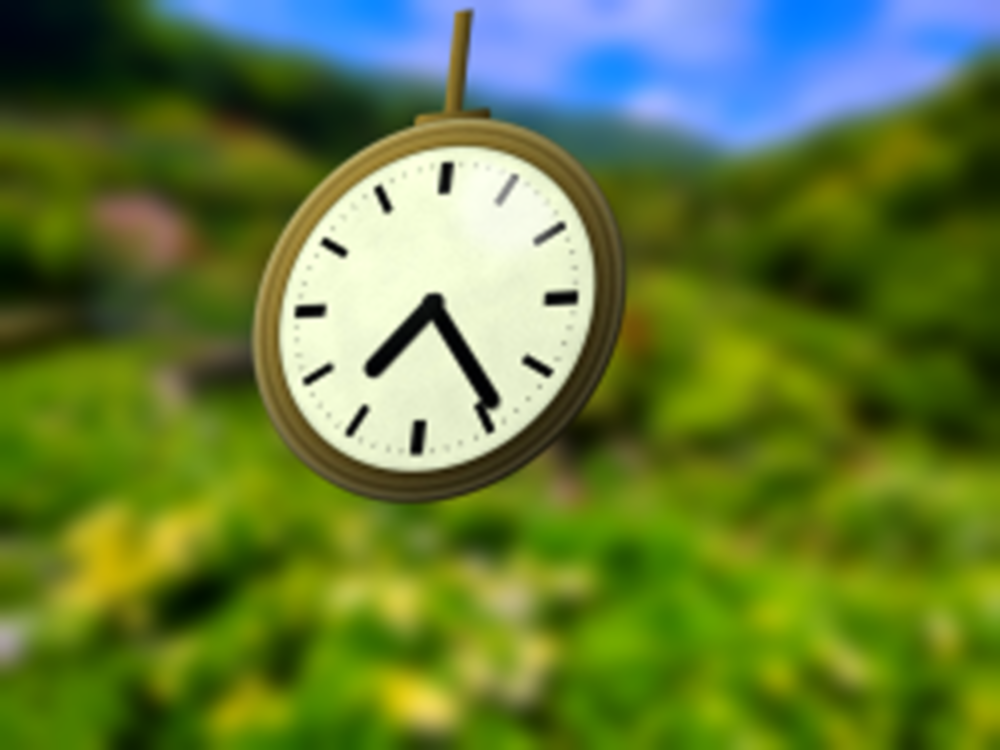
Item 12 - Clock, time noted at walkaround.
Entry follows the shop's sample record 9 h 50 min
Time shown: 7 h 24 min
